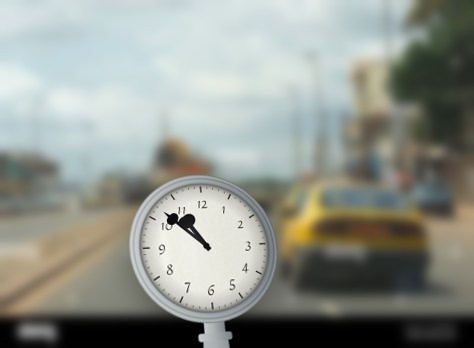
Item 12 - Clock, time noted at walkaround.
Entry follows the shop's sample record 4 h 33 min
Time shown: 10 h 52 min
